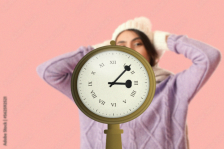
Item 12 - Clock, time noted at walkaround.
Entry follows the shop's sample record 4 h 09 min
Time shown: 3 h 07 min
